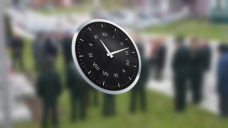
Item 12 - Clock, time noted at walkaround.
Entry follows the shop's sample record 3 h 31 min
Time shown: 11 h 13 min
